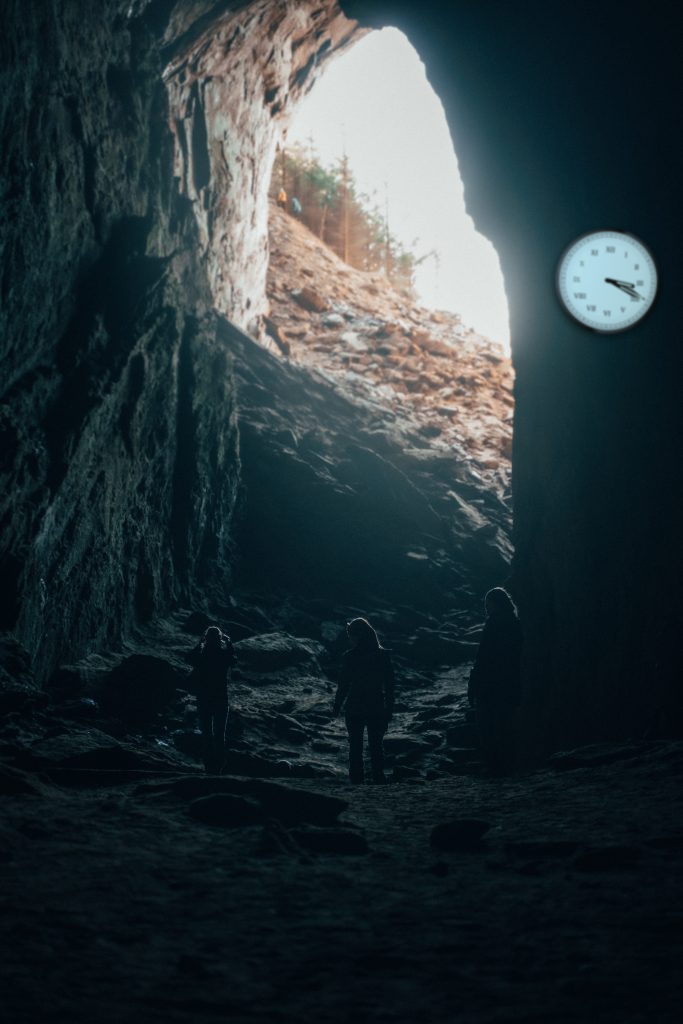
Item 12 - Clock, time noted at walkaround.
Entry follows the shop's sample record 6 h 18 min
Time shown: 3 h 19 min
